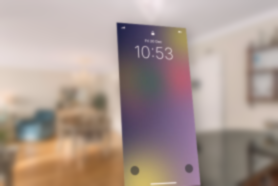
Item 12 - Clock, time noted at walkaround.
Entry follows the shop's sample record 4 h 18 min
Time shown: 10 h 53 min
